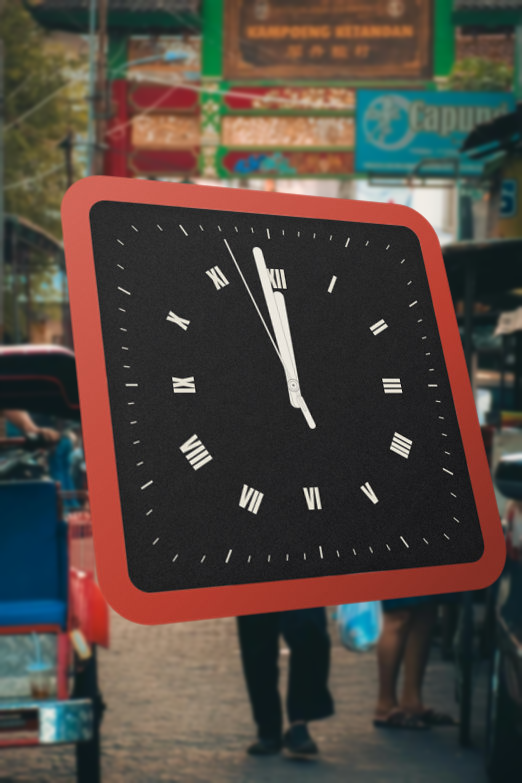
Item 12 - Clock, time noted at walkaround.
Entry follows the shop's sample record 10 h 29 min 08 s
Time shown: 11 h 58 min 57 s
